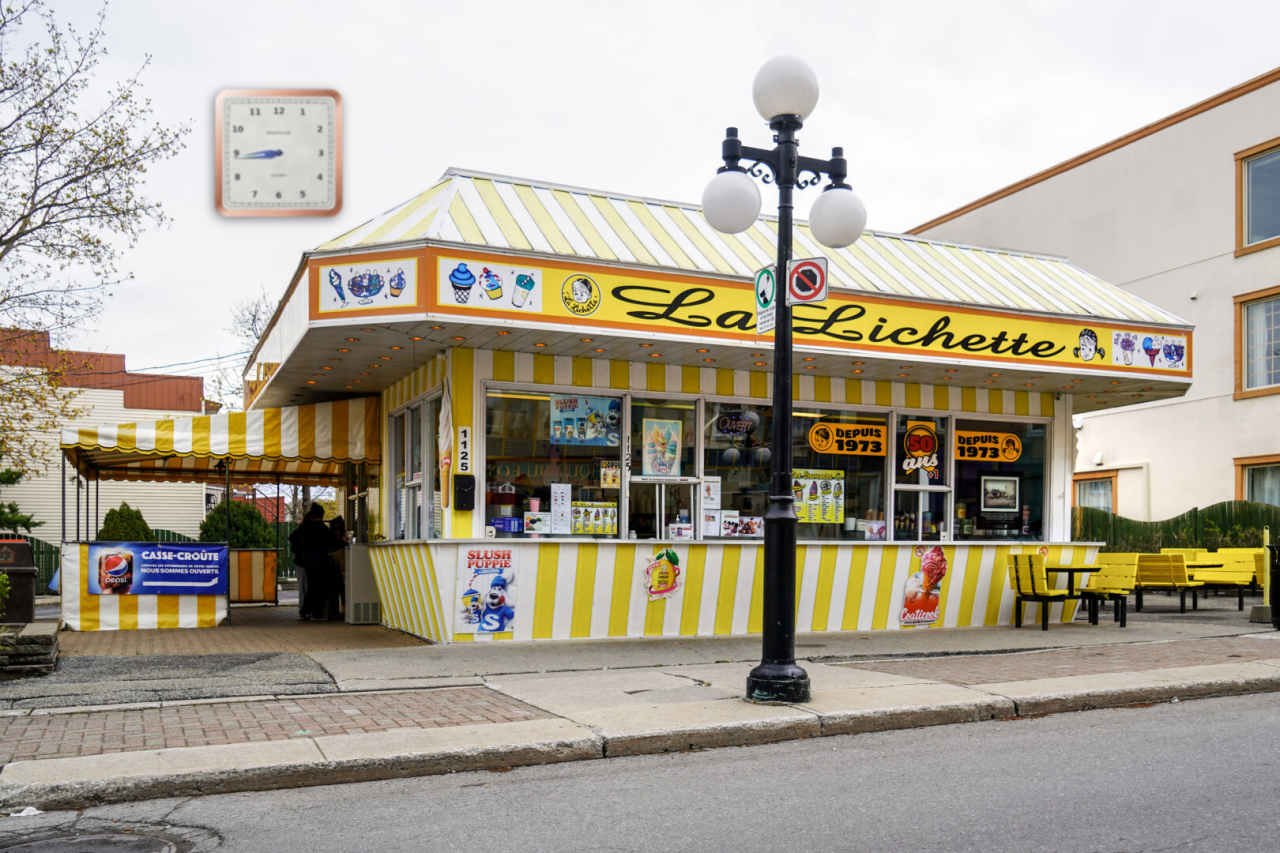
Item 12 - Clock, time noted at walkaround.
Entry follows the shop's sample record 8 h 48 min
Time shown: 8 h 44 min
